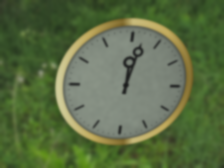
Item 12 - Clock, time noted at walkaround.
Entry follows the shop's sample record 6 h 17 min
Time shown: 12 h 02 min
